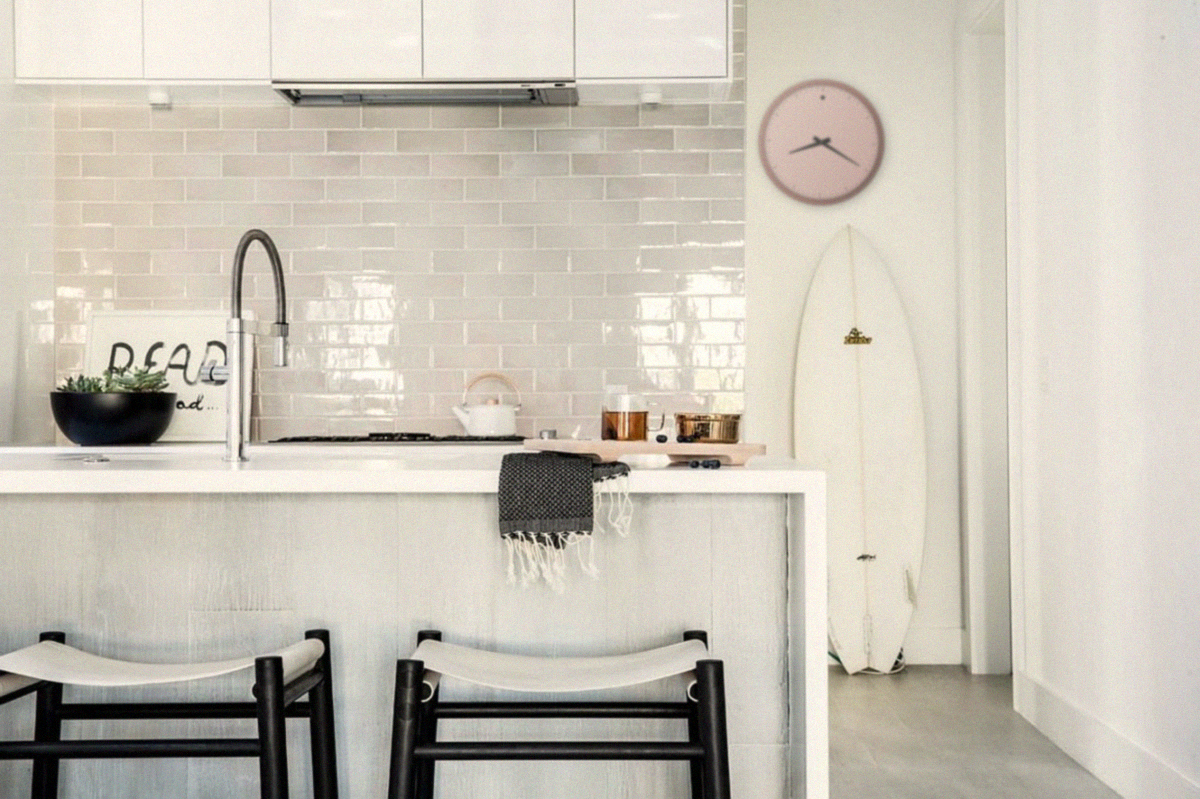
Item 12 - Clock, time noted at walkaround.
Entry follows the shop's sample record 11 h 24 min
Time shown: 8 h 20 min
